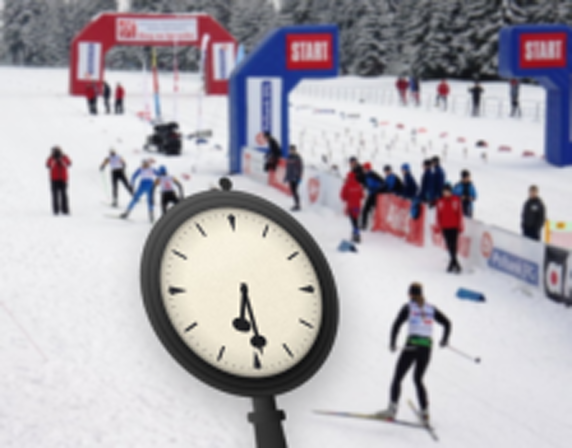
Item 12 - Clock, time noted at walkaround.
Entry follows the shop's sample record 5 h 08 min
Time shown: 6 h 29 min
